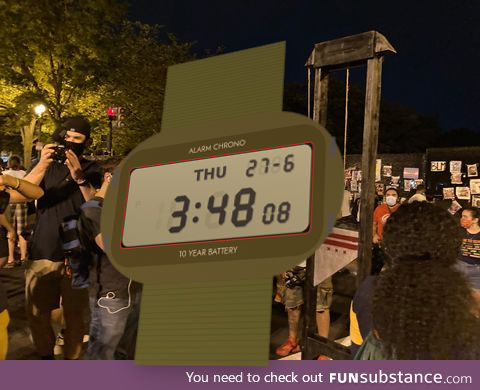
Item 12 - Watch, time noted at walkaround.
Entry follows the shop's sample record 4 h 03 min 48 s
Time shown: 3 h 48 min 08 s
